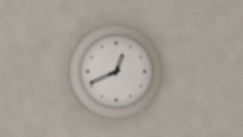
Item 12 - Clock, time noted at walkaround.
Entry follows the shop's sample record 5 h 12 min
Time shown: 12 h 41 min
